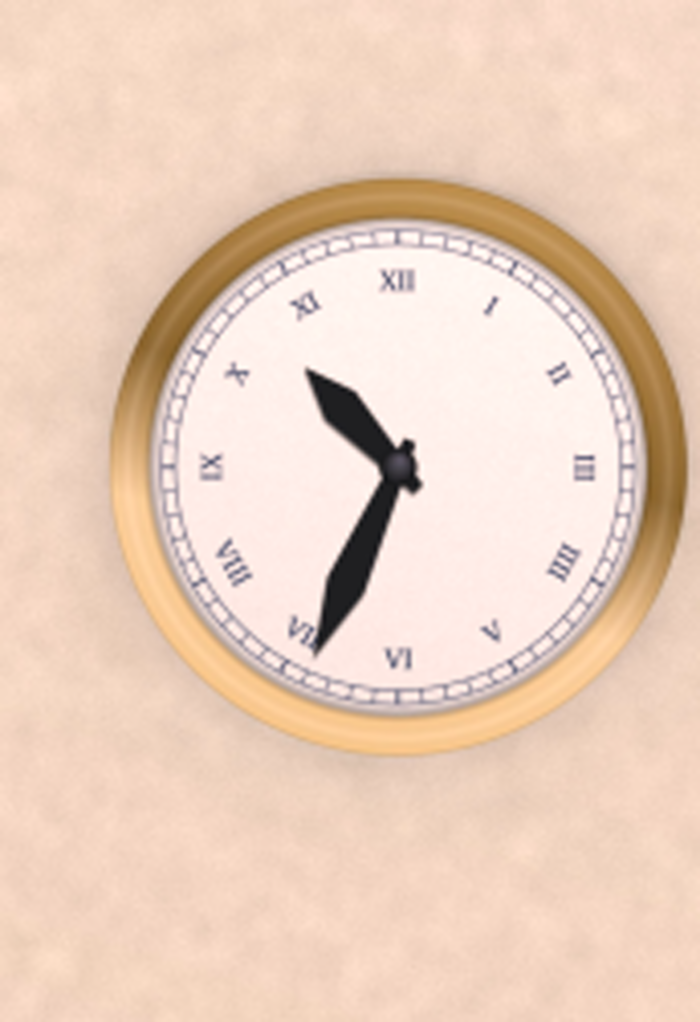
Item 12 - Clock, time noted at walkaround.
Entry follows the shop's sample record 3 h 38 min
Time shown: 10 h 34 min
